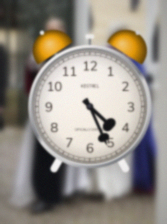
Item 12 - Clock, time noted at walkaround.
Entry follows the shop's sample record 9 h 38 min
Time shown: 4 h 26 min
